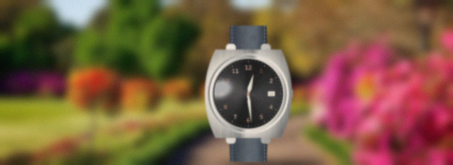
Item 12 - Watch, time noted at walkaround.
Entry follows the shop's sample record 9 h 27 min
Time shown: 12 h 29 min
